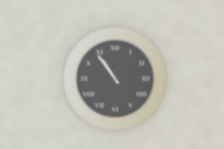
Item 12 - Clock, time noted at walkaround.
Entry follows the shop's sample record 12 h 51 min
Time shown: 10 h 54 min
